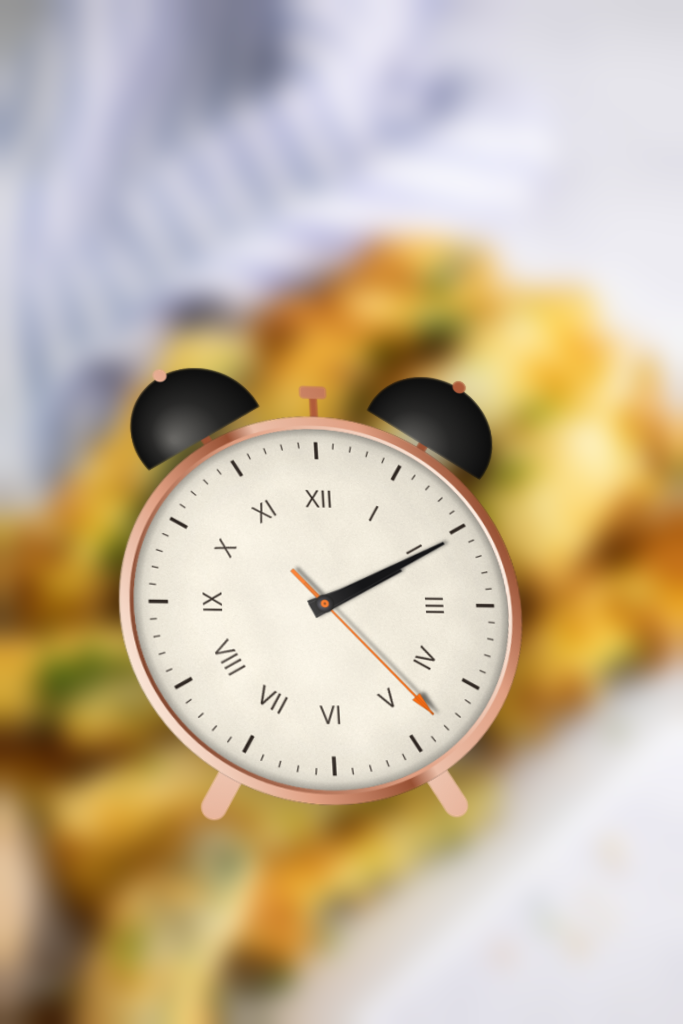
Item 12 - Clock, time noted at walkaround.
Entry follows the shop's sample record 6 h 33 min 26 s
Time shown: 2 h 10 min 23 s
